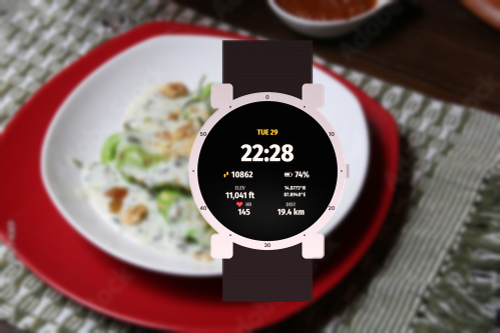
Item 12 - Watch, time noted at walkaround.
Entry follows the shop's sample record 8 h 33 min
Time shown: 22 h 28 min
